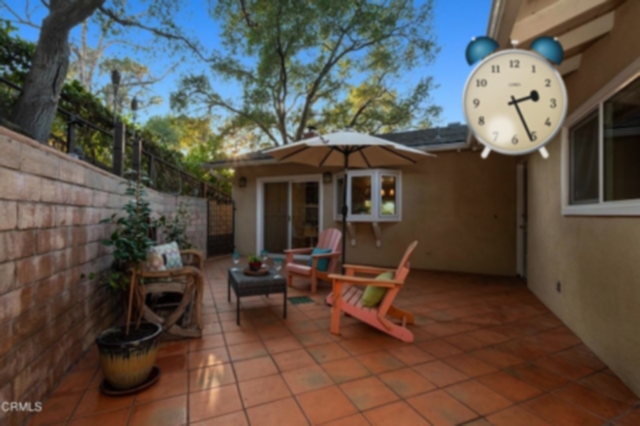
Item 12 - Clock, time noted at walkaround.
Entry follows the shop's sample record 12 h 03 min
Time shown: 2 h 26 min
